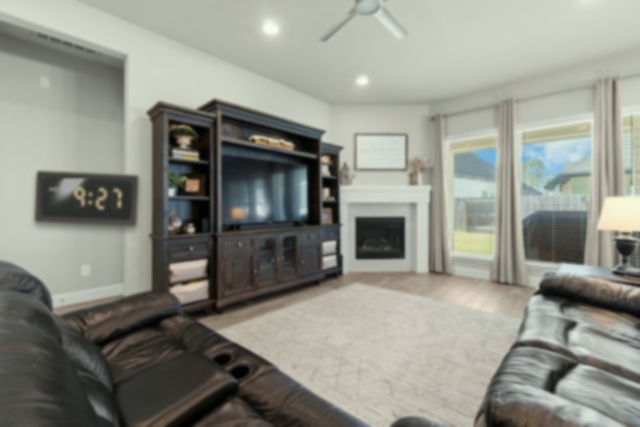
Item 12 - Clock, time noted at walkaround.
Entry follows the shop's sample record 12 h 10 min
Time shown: 9 h 27 min
